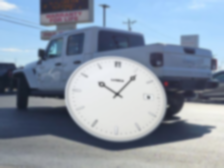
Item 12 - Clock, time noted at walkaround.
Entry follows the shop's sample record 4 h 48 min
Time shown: 10 h 06 min
